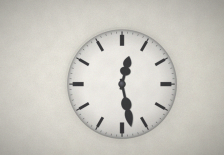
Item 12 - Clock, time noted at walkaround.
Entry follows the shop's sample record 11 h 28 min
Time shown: 12 h 28 min
